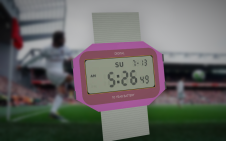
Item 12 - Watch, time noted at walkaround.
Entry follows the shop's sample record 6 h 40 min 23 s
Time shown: 5 h 26 min 49 s
